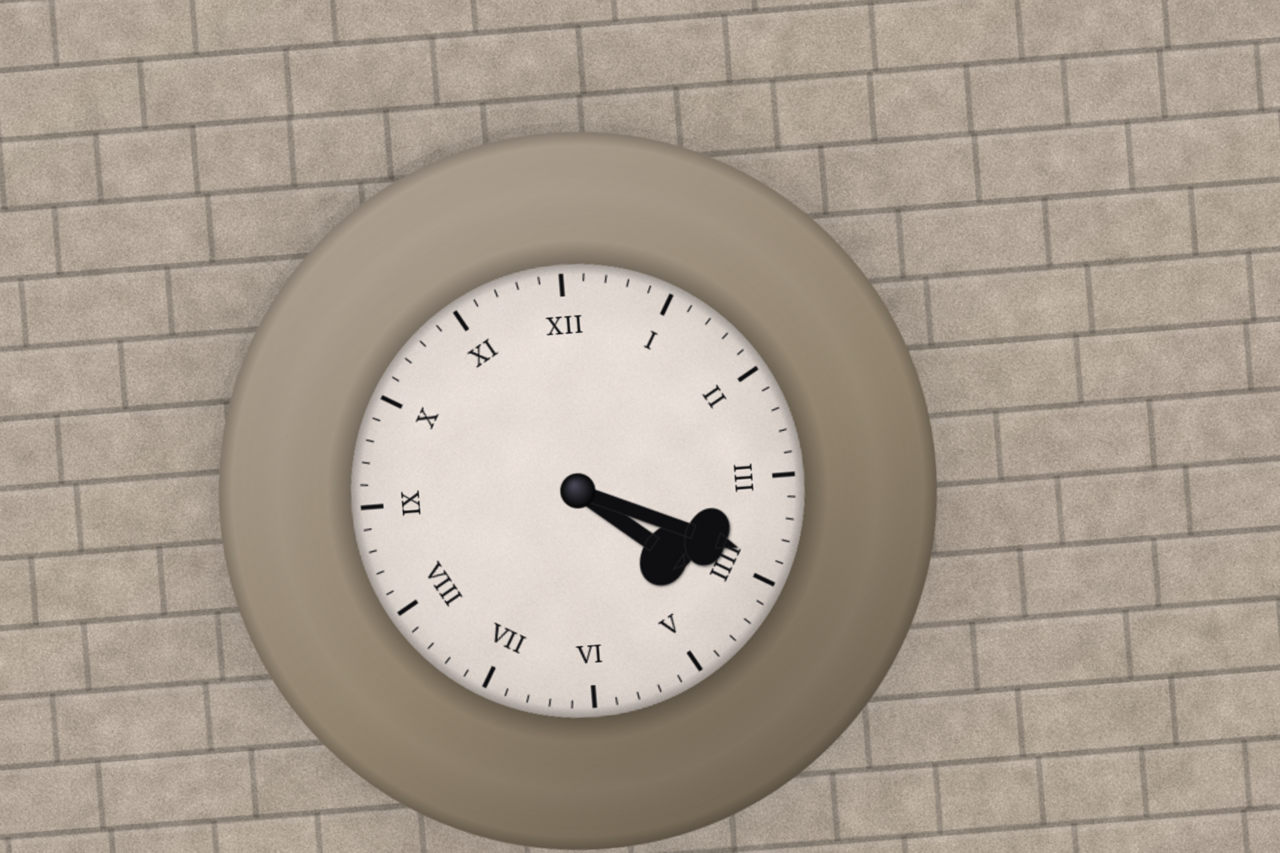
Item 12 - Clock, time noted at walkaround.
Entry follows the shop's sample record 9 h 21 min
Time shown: 4 h 19 min
